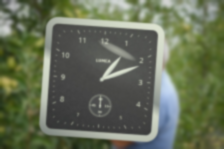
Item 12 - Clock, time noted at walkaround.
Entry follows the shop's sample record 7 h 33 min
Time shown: 1 h 11 min
